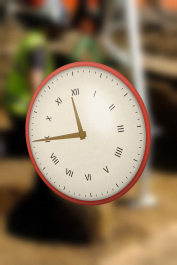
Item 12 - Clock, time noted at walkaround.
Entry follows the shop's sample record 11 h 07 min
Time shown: 11 h 45 min
